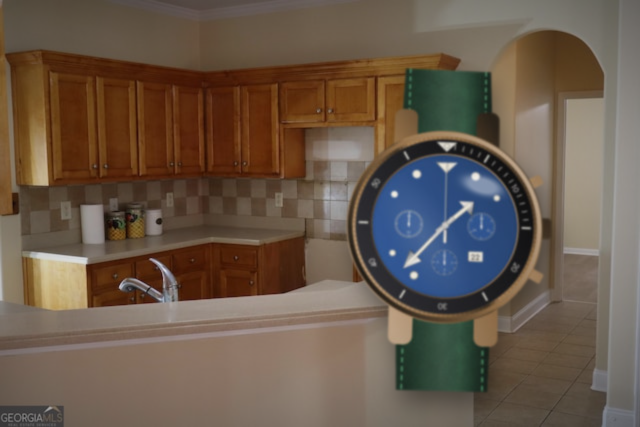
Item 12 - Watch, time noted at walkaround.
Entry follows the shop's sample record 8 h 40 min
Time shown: 1 h 37 min
